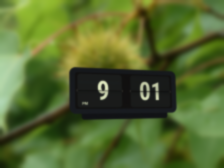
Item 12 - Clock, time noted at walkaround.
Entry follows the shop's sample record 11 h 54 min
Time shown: 9 h 01 min
